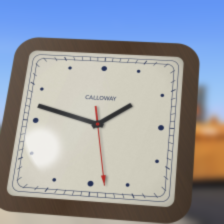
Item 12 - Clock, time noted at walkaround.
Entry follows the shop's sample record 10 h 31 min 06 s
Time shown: 1 h 47 min 28 s
